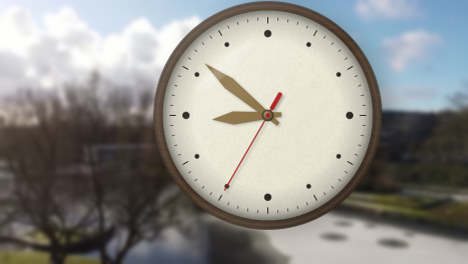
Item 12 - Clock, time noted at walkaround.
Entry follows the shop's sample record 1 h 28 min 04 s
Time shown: 8 h 51 min 35 s
